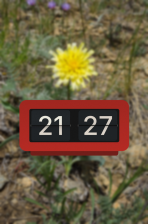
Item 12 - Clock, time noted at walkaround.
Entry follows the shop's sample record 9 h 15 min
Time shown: 21 h 27 min
